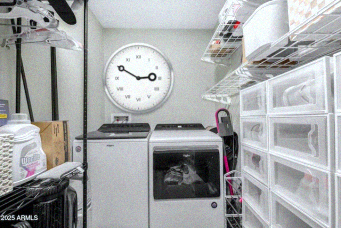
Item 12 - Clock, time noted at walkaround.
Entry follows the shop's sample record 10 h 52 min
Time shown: 2 h 50 min
